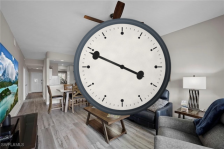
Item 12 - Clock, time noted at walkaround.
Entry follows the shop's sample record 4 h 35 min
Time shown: 3 h 49 min
